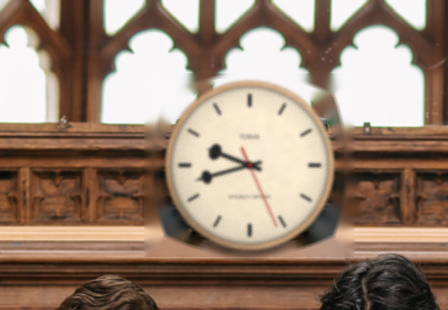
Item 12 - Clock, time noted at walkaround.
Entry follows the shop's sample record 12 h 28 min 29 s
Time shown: 9 h 42 min 26 s
